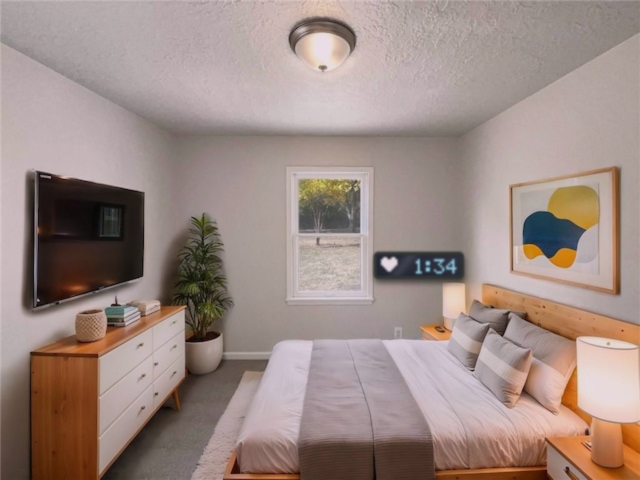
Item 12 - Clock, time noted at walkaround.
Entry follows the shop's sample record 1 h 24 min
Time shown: 1 h 34 min
